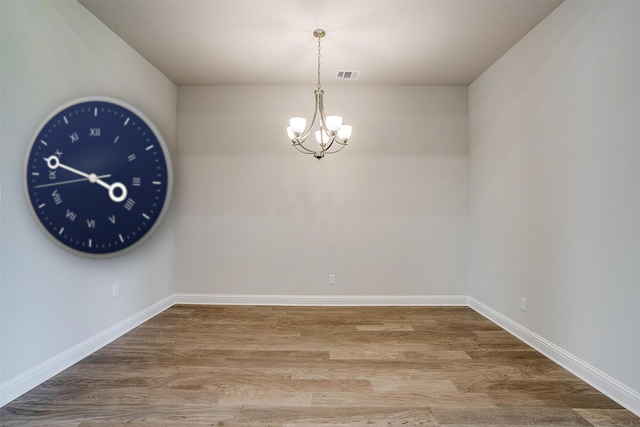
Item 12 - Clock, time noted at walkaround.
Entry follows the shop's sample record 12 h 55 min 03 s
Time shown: 3 h 47 min 43 s
